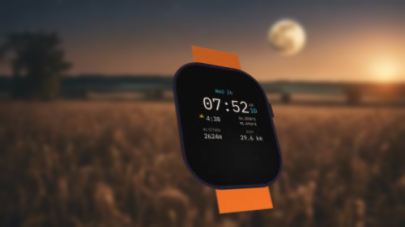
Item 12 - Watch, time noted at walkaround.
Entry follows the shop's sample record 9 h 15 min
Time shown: 7 h 52 min
